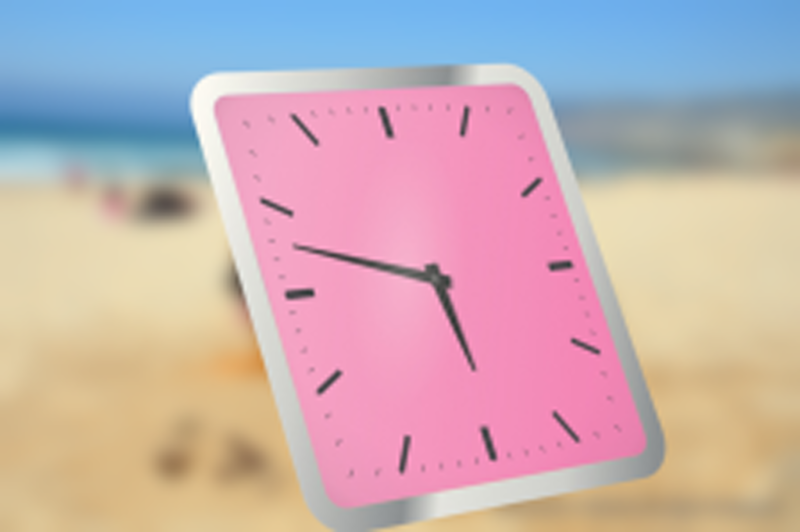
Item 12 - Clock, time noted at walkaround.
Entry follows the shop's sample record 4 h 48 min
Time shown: 5 h 48 min
